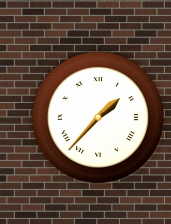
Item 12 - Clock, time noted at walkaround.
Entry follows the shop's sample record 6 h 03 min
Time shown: 1 h 37 min
